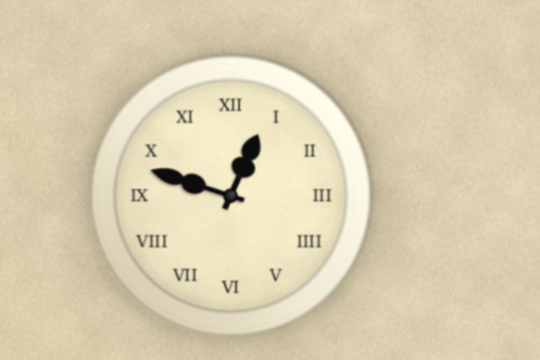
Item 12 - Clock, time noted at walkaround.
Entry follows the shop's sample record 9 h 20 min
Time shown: 12 h 48 min
